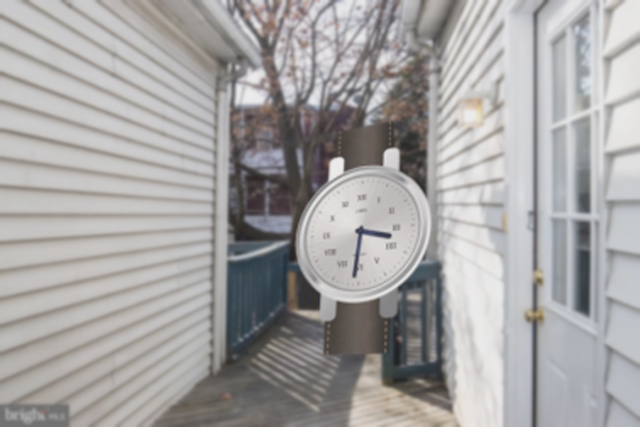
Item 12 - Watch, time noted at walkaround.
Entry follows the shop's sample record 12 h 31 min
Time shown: 3 h 31 min
